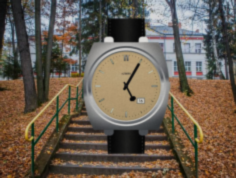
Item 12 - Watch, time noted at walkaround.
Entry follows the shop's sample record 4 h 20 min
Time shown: 5 h 05 min
